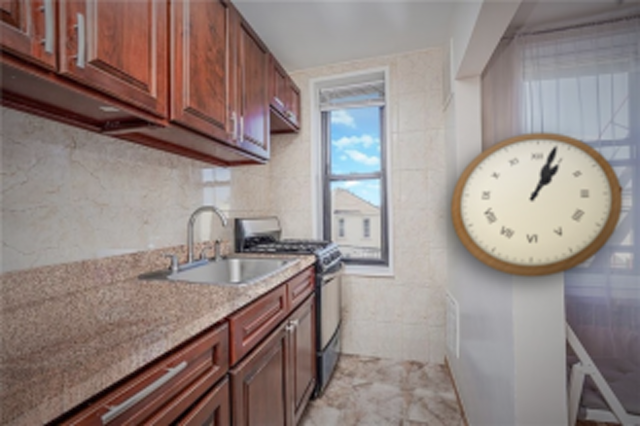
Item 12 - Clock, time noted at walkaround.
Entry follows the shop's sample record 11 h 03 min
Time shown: 1 h 03 min
